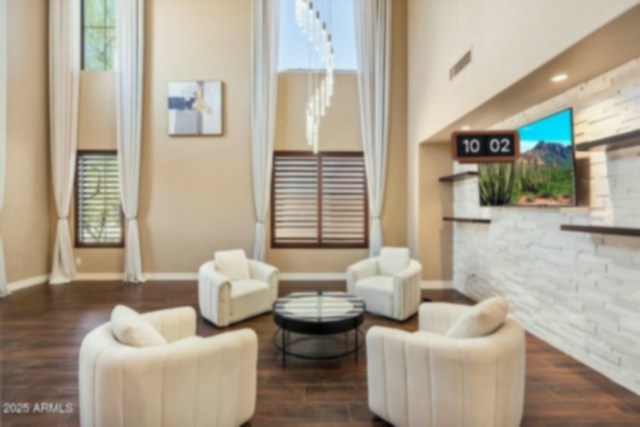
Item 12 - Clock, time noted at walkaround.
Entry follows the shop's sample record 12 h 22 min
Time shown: 10 h 02 min
